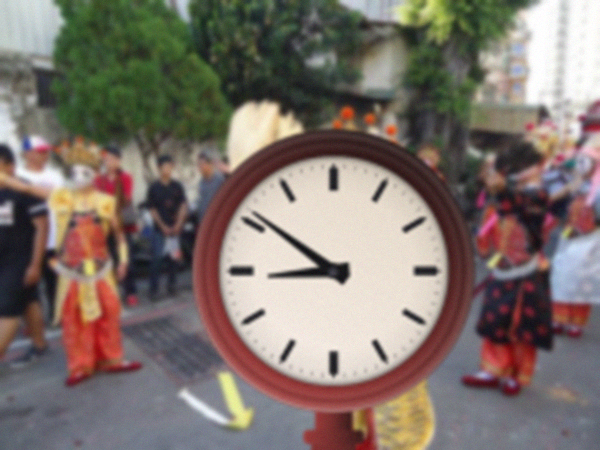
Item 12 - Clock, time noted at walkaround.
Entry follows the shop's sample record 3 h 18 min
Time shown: 8 h 51 min
